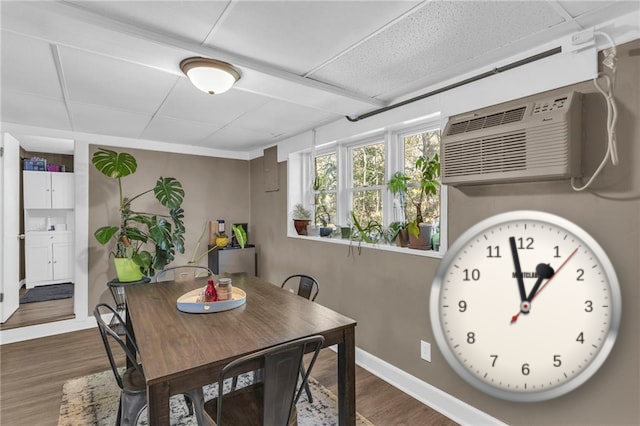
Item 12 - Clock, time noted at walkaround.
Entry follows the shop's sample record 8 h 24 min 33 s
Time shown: 12 h 58 min 07 s
